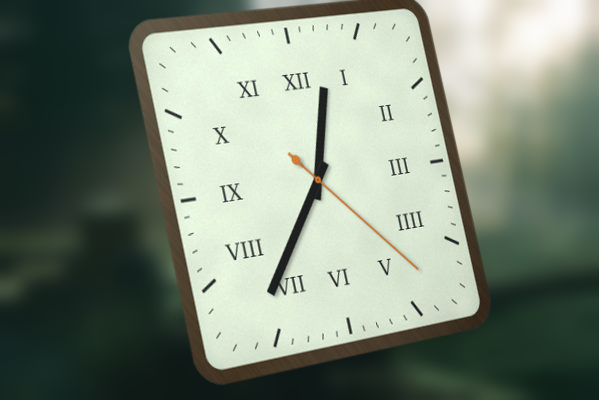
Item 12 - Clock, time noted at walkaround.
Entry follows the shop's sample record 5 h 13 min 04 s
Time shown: 12 h 36 min 23 s
